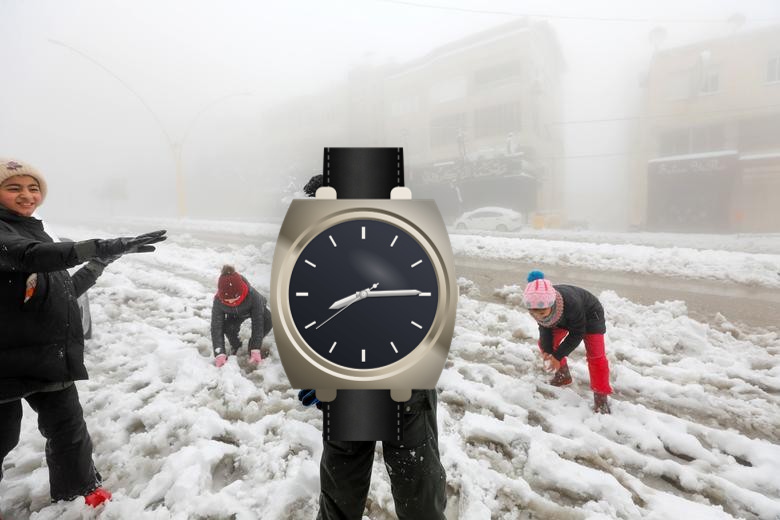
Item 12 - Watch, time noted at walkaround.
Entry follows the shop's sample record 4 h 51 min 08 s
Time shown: 8 h 14 min 39 s
